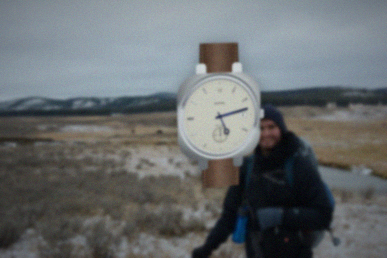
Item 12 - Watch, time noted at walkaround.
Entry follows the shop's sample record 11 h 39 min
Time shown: 5 h 13 min
